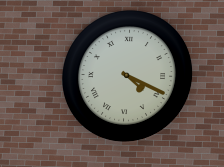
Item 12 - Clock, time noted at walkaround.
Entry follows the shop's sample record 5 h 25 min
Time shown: 4 h 19 min
